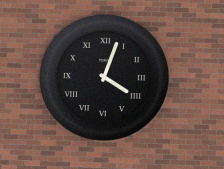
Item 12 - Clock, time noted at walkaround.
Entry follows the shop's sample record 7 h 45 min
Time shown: 4 h 03 min
